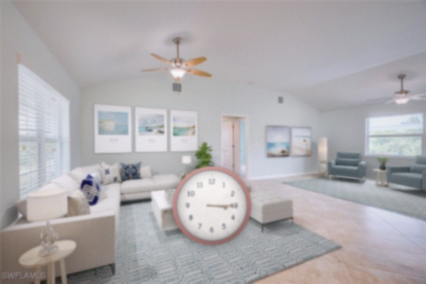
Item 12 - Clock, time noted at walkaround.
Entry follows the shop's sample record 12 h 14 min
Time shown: 3 h 15 min
